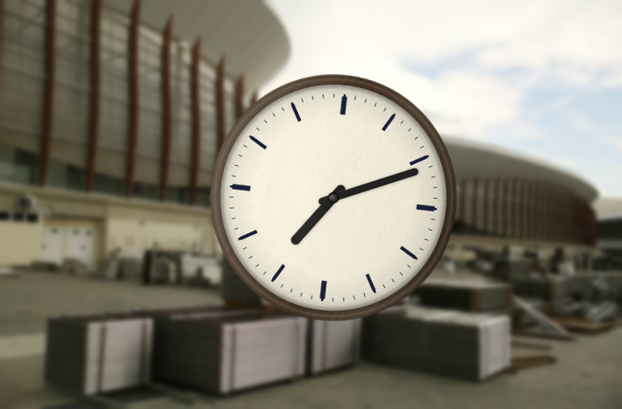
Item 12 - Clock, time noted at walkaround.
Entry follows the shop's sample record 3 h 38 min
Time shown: 7 h 11 min
